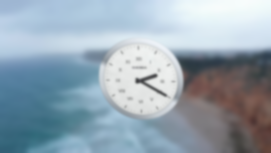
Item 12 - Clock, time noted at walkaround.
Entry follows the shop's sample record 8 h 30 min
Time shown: 2 h 20 min
